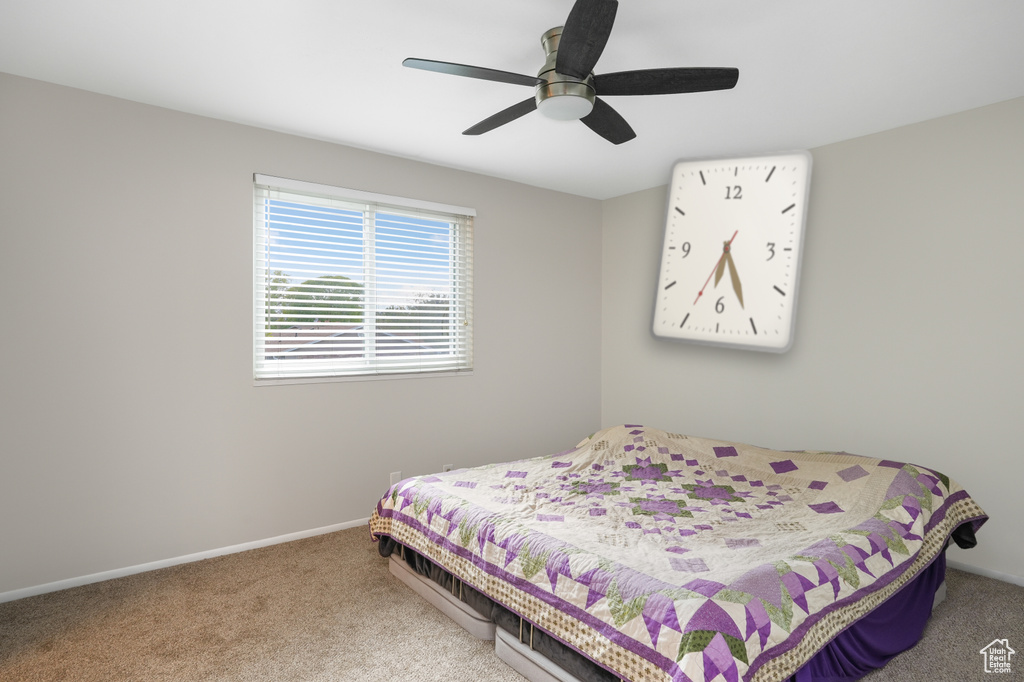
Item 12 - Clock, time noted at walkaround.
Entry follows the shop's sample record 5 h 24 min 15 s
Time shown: 6 h 25 min 35 s
